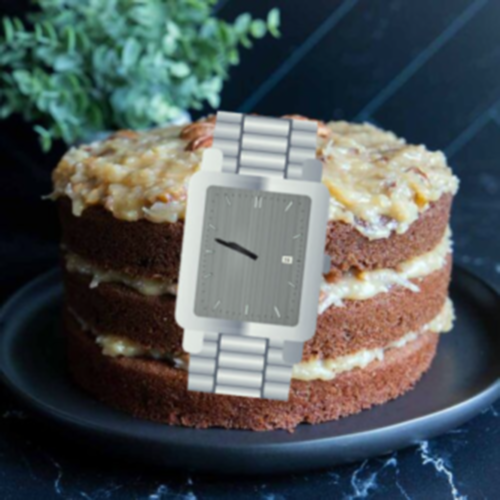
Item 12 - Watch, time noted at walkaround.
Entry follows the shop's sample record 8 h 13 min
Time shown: 9 h 48 min
